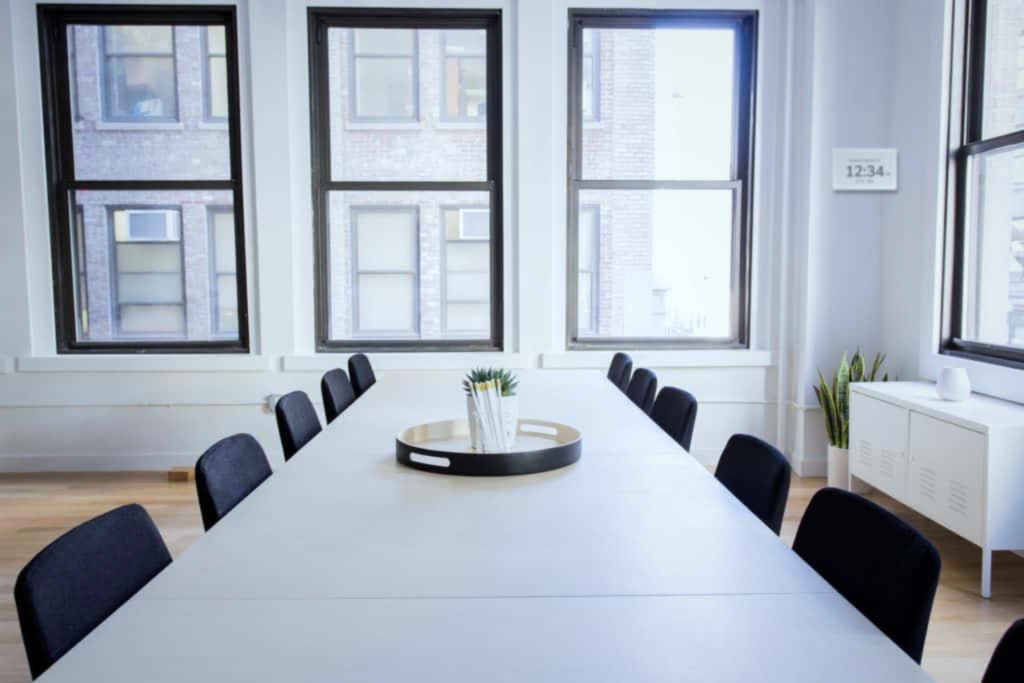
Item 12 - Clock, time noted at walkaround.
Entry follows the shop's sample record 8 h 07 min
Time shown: 12 h 34 min
